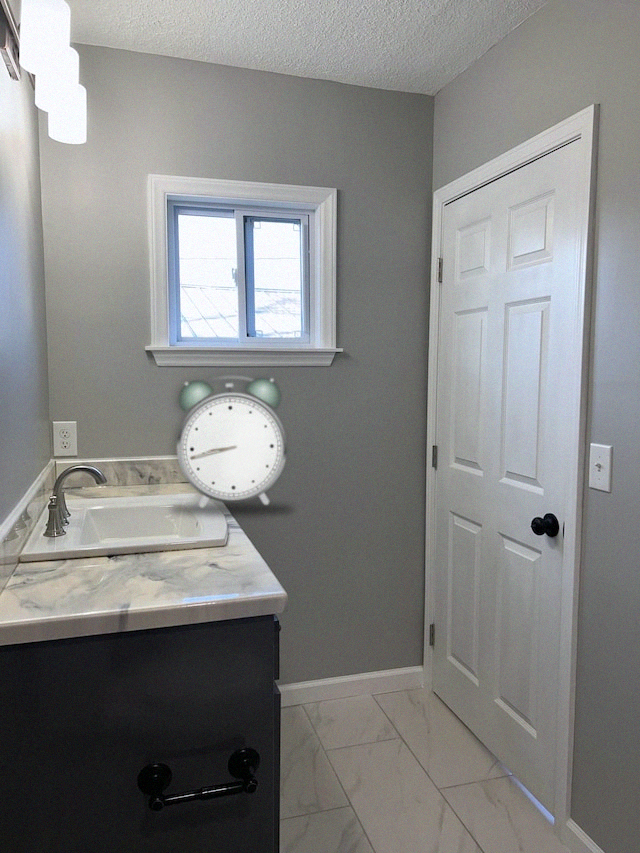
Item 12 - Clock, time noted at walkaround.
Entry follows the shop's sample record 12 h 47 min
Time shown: 8 h 43 min
